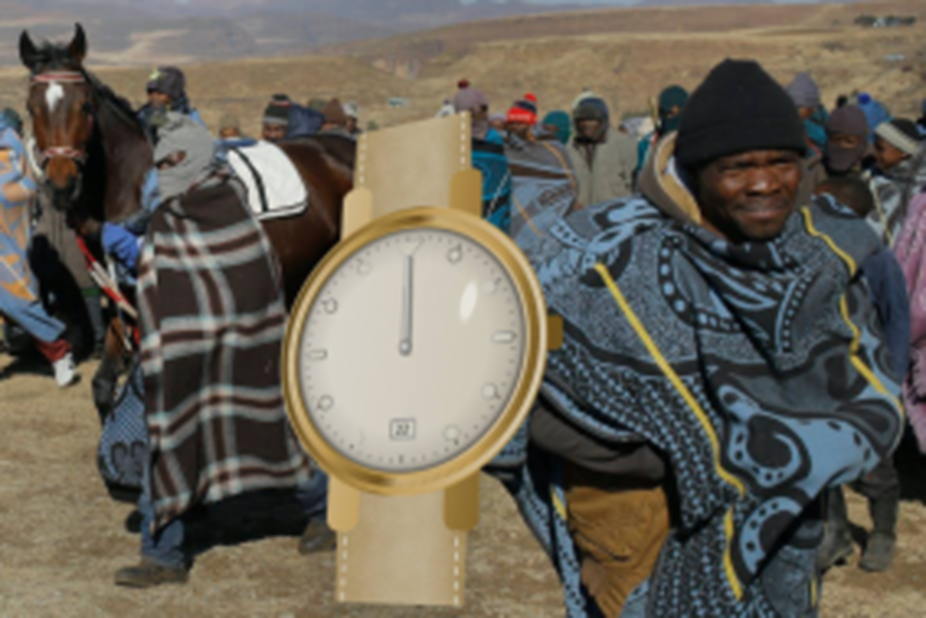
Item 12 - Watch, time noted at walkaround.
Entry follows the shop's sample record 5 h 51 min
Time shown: 12 h 00 min
